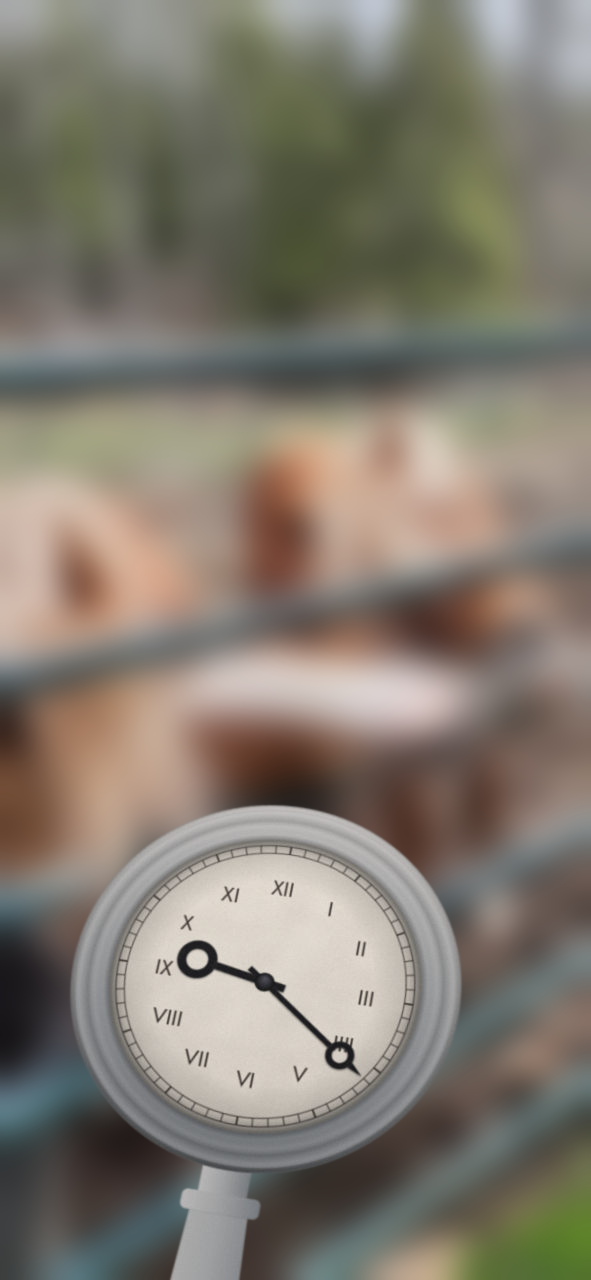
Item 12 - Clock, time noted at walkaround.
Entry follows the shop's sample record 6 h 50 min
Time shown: 9 h 21 min
